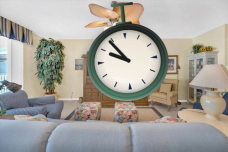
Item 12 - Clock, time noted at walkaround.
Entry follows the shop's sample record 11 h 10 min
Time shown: 9 h 54 min
